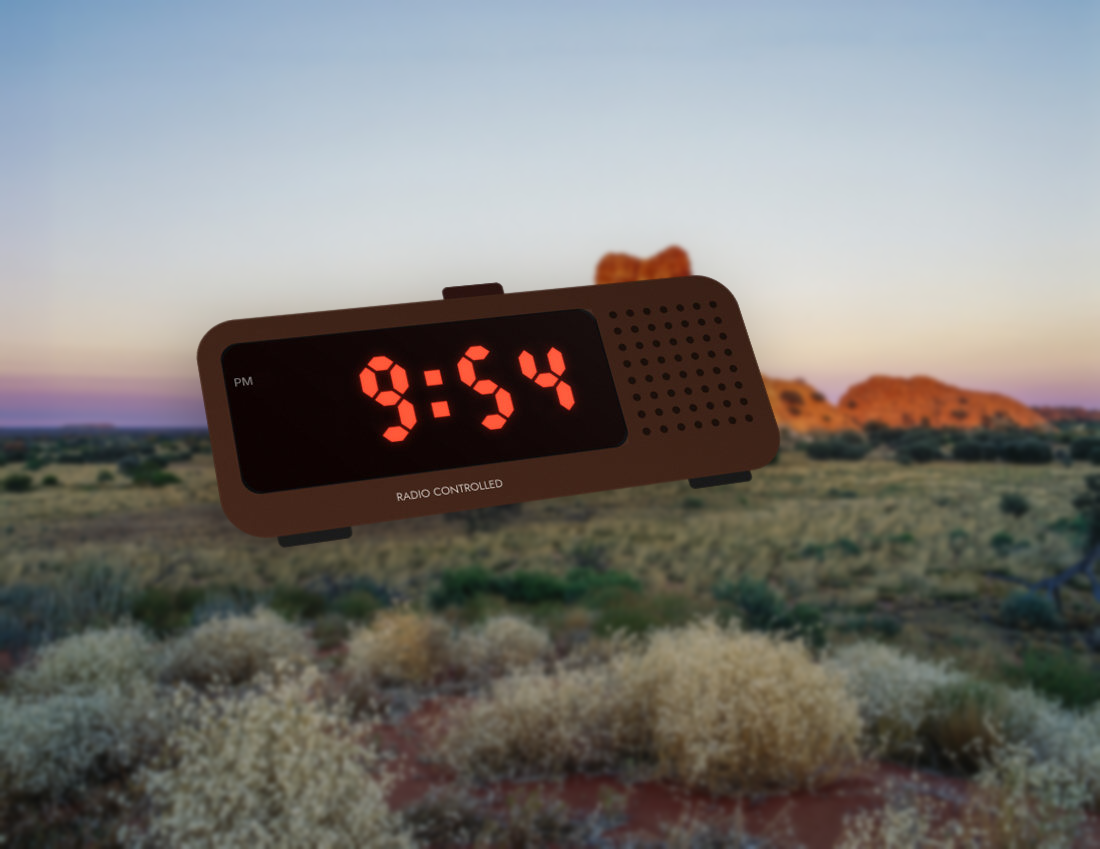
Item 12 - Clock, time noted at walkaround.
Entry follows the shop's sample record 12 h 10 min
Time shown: 9 h 54 min
